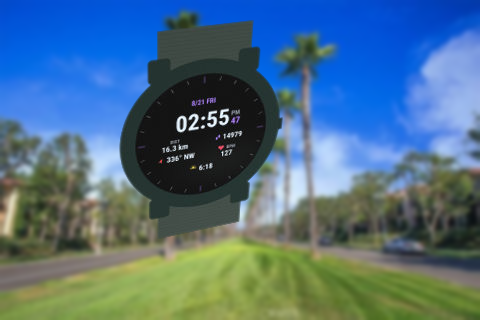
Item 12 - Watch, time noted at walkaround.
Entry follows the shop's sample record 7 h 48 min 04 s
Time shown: 2 h 55 min 47 s
